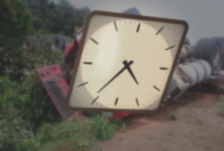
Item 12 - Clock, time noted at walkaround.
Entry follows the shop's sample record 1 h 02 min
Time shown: 4 h 36 min
